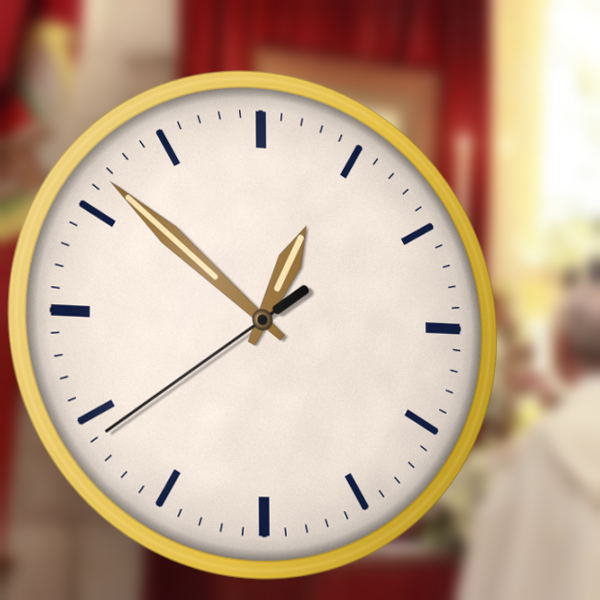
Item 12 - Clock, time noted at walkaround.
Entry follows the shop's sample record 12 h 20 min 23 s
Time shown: 12 h 51 min 39 s
